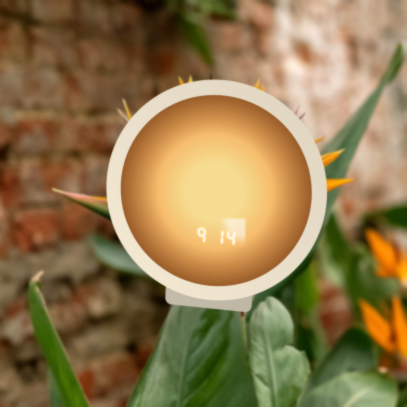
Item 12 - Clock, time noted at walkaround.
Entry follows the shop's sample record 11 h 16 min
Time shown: 9 h 14 min
